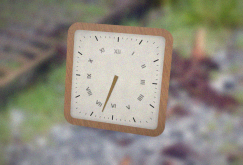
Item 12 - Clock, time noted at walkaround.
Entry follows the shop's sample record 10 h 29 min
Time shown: 6 h 33 min
